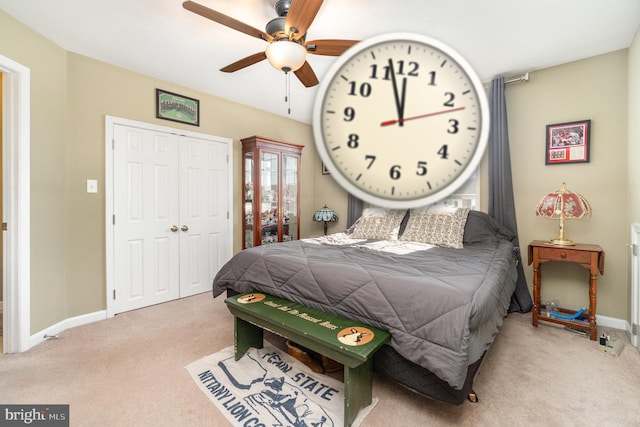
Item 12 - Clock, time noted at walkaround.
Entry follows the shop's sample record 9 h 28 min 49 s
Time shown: 11 h 57 min 12 s
